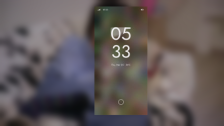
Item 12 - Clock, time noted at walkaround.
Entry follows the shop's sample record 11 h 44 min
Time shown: 5 h 33 min
